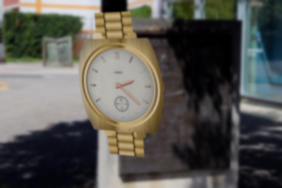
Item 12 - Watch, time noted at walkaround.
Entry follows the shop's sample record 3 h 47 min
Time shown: 2 h 22 min
